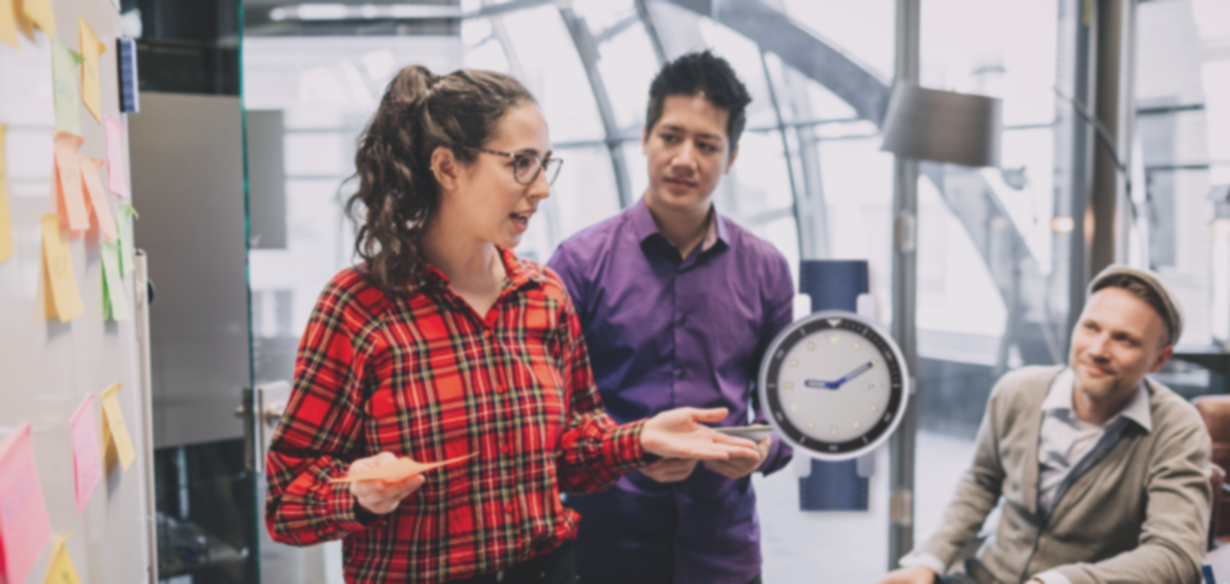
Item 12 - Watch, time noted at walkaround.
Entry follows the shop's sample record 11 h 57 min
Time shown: 9 h 10 min
